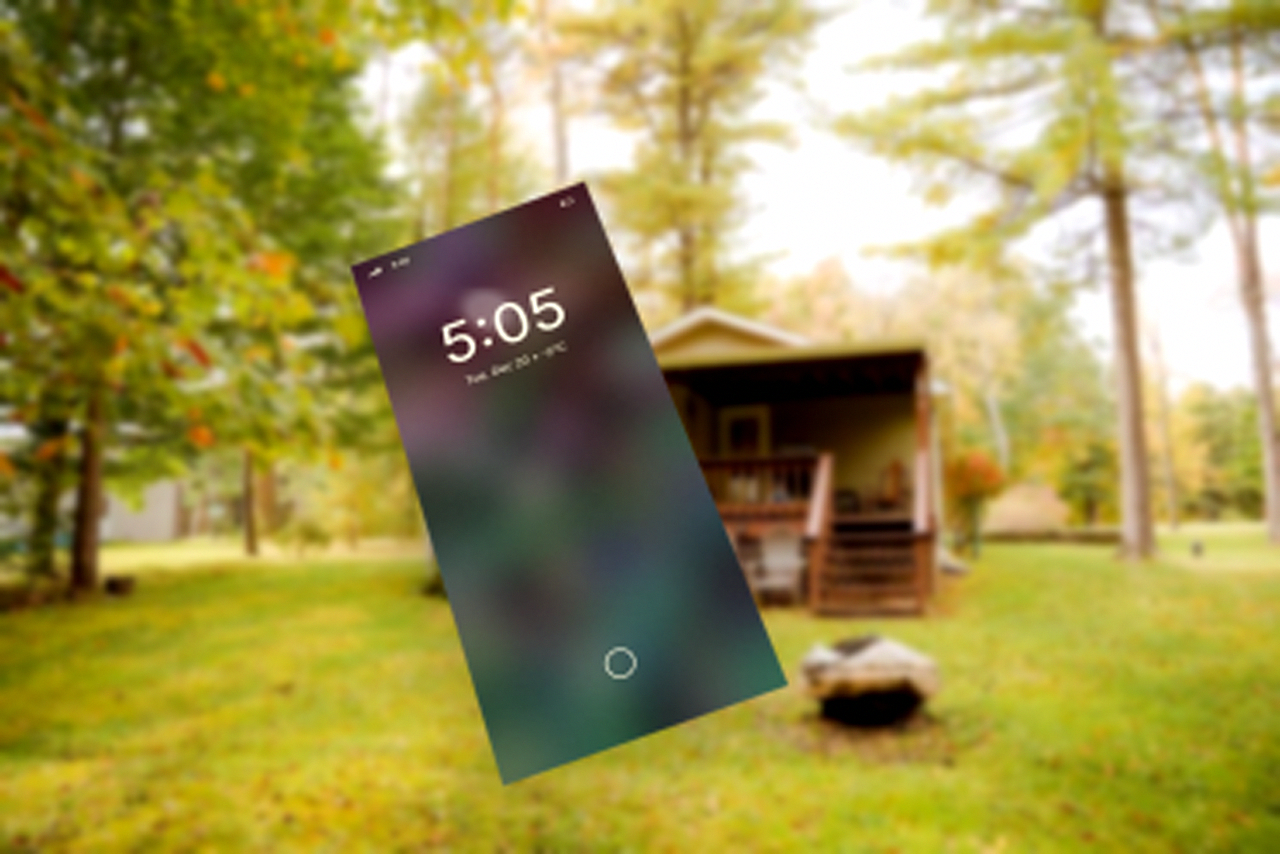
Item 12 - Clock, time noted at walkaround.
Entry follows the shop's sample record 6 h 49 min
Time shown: 5 h 05 min
